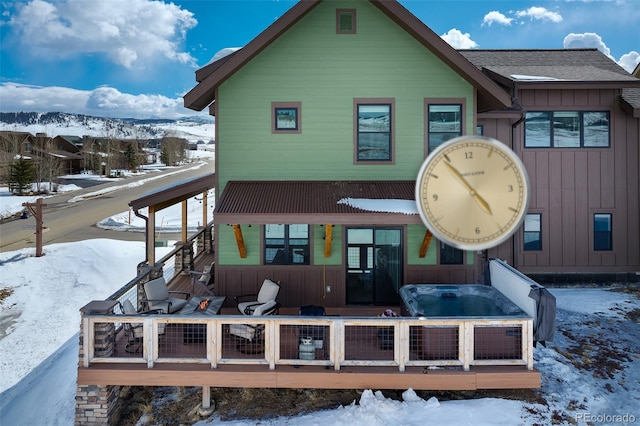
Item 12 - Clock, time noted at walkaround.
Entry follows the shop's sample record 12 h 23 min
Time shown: 4 h 54 min
